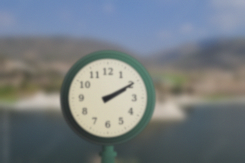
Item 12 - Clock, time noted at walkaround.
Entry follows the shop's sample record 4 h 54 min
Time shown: 2 h 10 min
